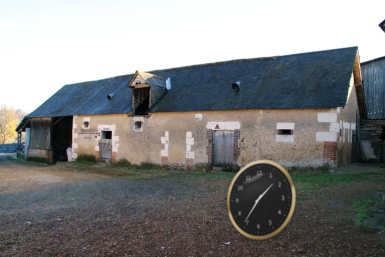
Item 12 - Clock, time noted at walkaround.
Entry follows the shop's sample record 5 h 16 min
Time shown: 1 h 36 min
